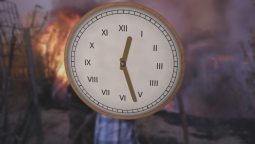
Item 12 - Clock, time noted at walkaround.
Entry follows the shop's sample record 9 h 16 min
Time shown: 12 h 27 min
